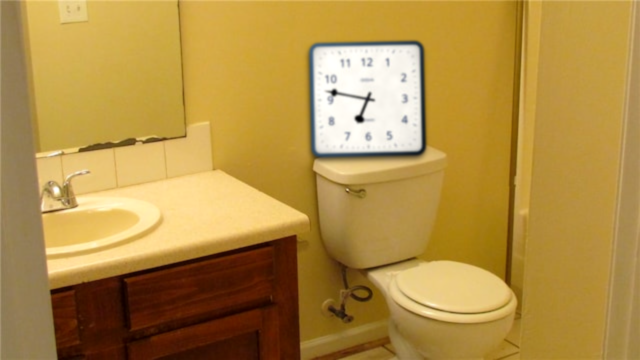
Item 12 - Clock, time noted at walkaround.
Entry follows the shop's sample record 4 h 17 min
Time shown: 6 h 47 min
